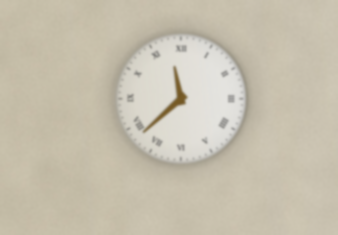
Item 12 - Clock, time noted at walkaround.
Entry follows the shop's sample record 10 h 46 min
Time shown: 11 h 38 min
